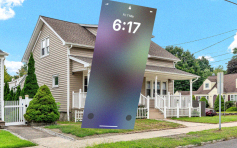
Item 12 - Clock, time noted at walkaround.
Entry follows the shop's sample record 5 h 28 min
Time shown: 6 h 17 min
